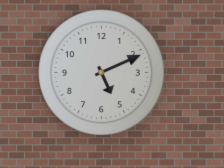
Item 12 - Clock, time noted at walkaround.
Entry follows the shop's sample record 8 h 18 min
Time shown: 5 h 11 min
